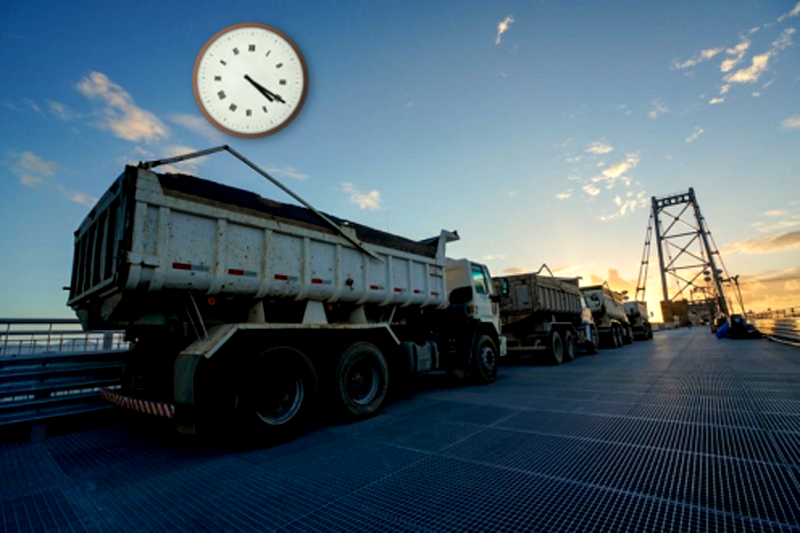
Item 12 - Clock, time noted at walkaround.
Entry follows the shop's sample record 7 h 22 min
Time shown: 4 h 20 min
